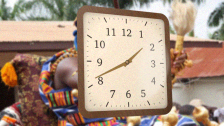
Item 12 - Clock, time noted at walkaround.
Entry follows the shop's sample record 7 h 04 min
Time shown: 1 h 41 min
